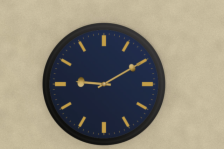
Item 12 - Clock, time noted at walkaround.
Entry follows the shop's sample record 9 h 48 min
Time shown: 9 h 10 min
